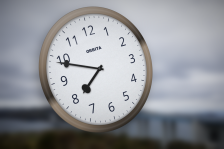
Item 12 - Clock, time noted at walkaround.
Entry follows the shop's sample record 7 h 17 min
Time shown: 7 h 49 min
